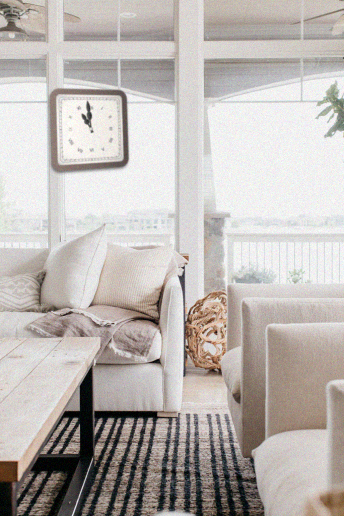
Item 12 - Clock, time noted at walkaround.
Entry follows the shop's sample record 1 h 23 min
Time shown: 10 h 59 min
